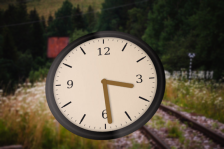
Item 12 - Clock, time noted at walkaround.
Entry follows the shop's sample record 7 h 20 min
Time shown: 3 h 29 min
